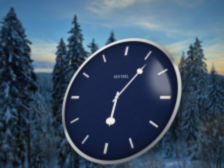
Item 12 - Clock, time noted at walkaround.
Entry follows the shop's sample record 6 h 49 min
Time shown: 6 h 06 min
